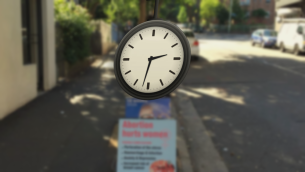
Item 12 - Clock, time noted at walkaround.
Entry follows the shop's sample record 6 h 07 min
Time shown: 2 h 32 min
